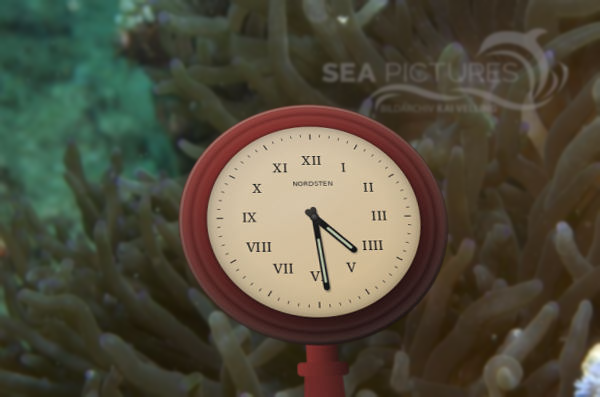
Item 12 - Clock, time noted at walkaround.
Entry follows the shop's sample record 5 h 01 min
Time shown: 4 h 29 min
